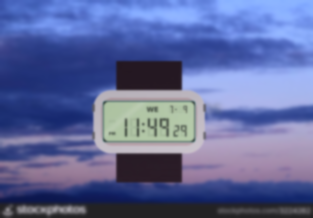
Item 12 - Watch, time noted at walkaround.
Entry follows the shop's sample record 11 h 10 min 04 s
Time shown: 11 h 49 min 29 s
